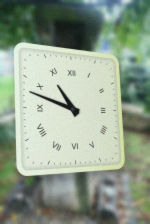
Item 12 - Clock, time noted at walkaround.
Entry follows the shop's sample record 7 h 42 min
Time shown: 10 h 48 min
